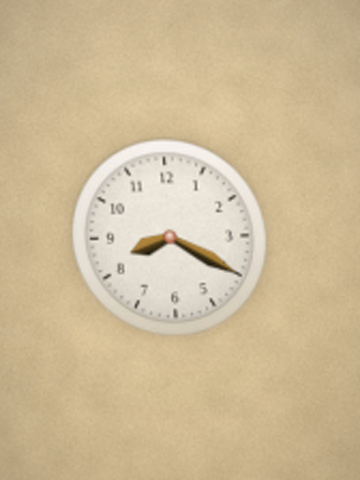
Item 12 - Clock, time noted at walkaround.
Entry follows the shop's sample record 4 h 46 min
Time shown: 8 h 20 min
